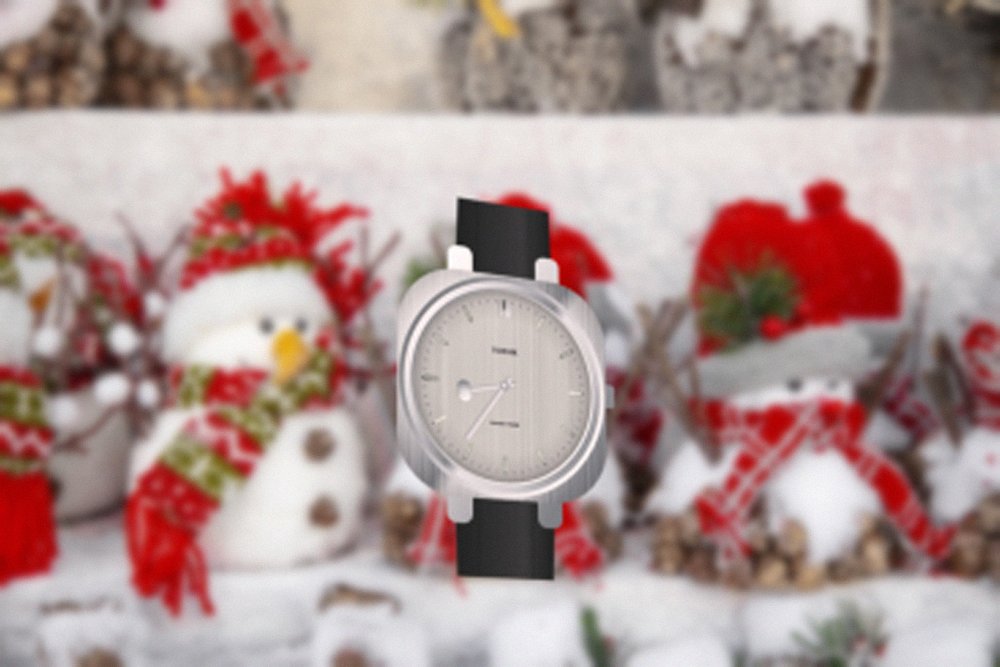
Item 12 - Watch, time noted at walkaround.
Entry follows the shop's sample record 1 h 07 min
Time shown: 8 h 36 min
